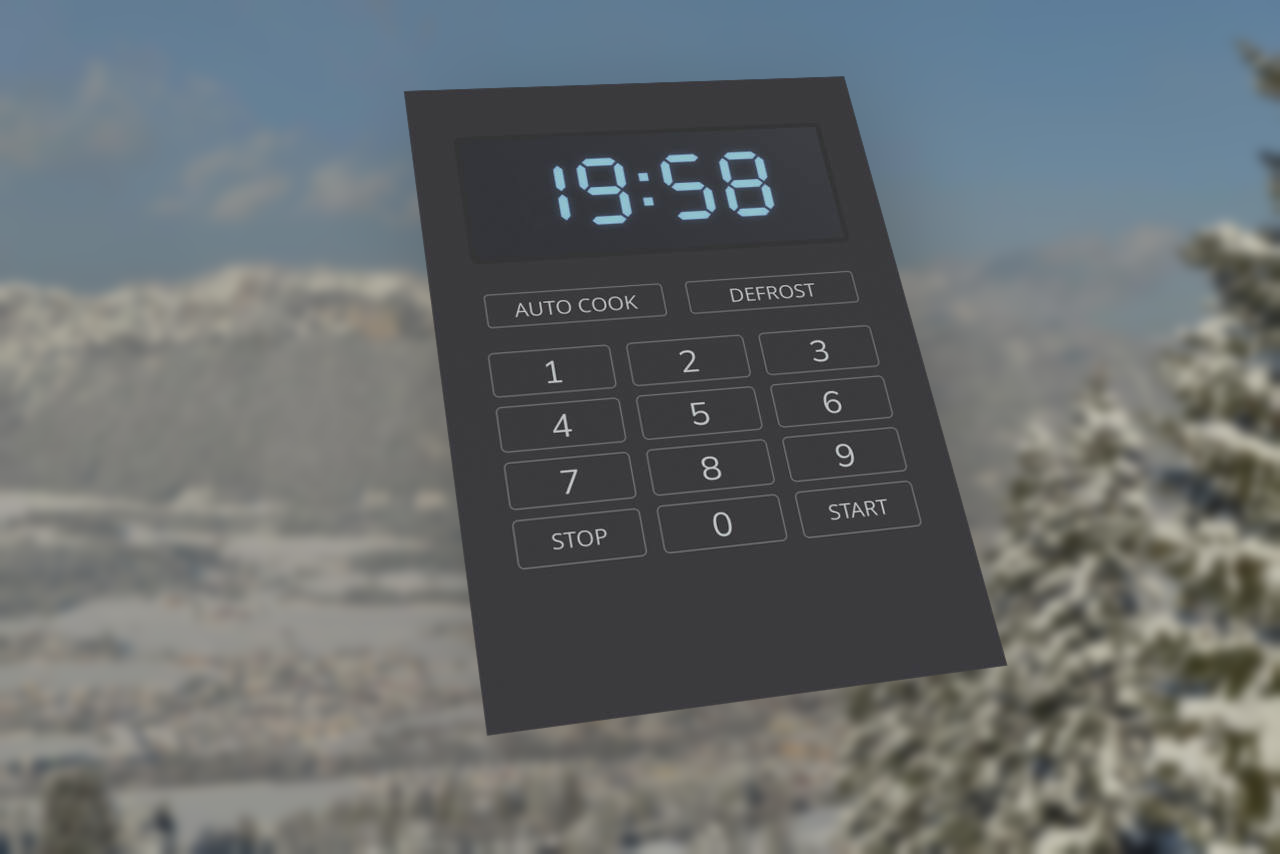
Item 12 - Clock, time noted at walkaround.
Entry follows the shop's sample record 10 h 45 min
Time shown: 19 h 58 min
